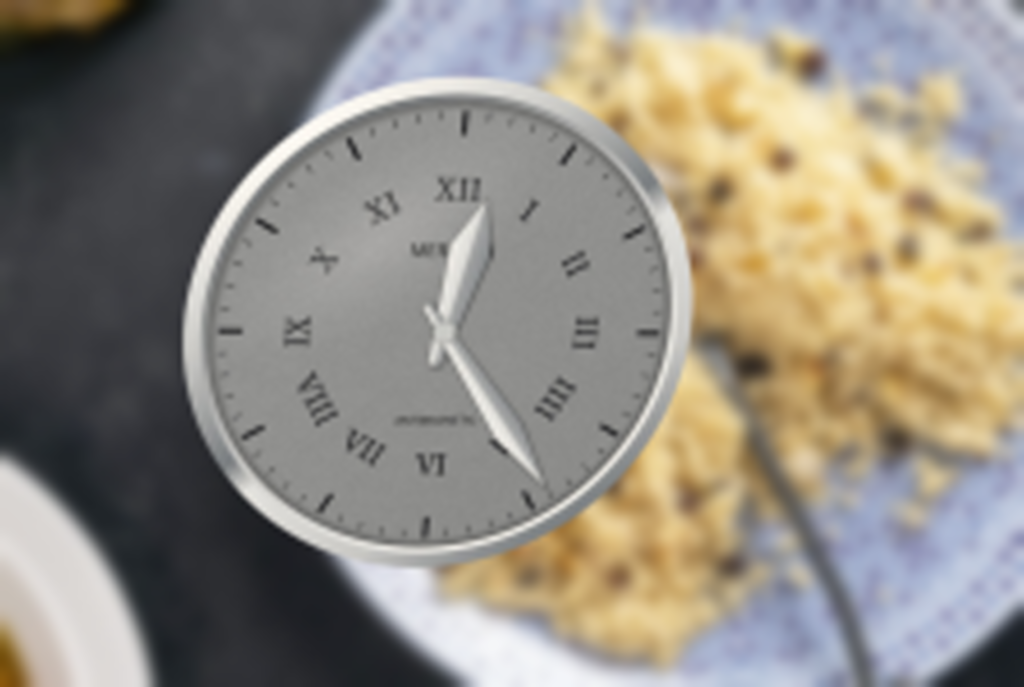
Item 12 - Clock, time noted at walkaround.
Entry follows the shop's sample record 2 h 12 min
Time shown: 12 h 24 min
